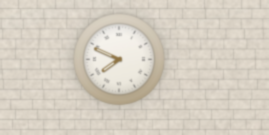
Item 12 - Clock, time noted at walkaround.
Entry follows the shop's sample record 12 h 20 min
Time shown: 7 h 49 min
